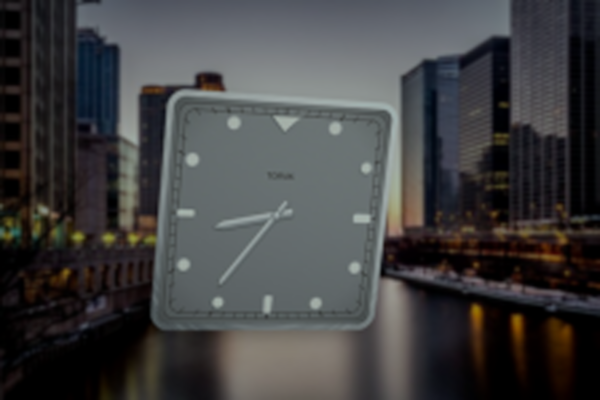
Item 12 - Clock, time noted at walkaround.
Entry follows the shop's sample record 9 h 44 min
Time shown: 8 h 36 min
